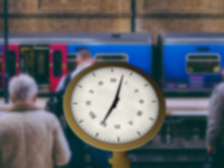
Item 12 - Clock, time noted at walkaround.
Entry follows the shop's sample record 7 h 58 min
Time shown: 7 h 03 min
